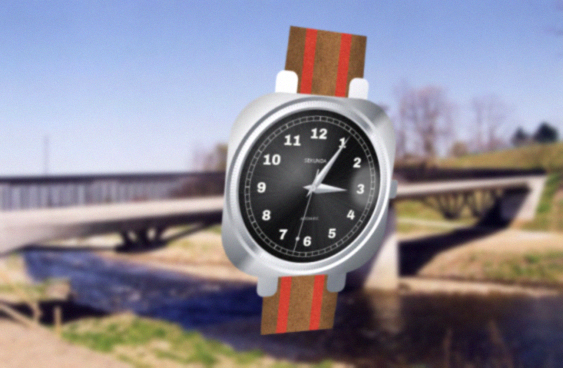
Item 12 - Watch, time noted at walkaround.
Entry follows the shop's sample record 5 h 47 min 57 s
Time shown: 3 h 05 min 32 s
